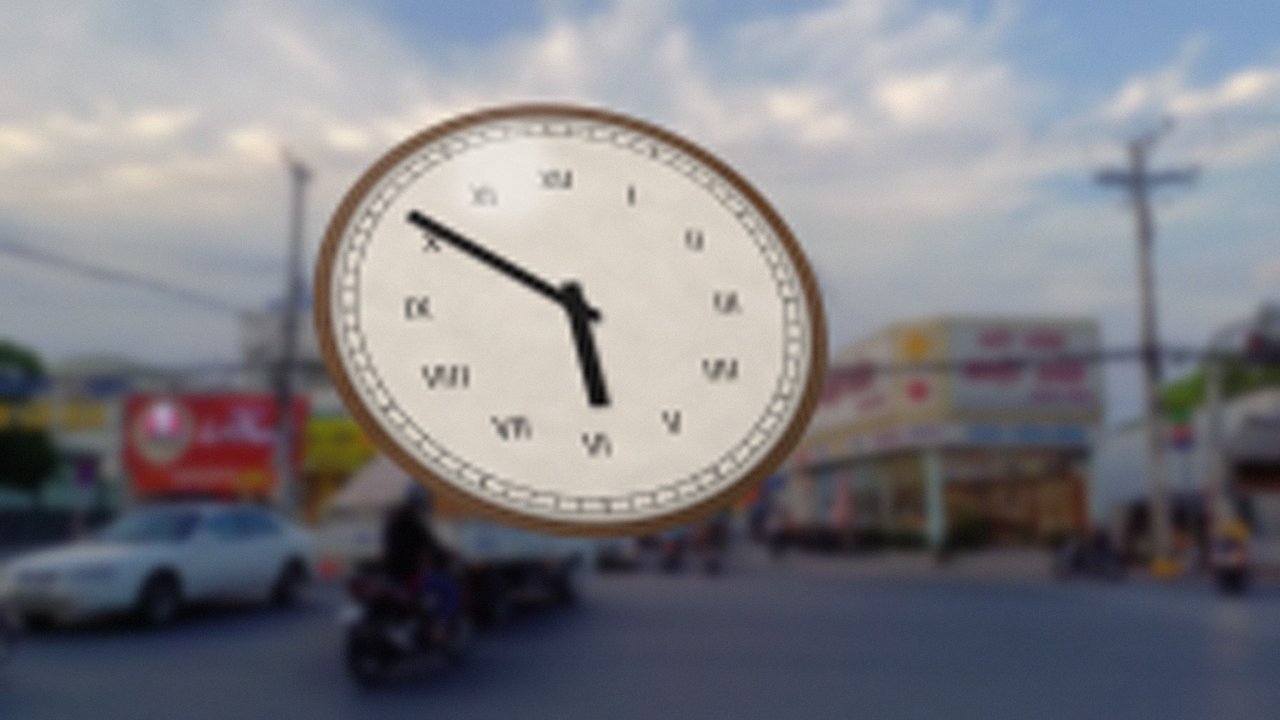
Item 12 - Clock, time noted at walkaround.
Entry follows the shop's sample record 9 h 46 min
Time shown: 5 h 51 min
